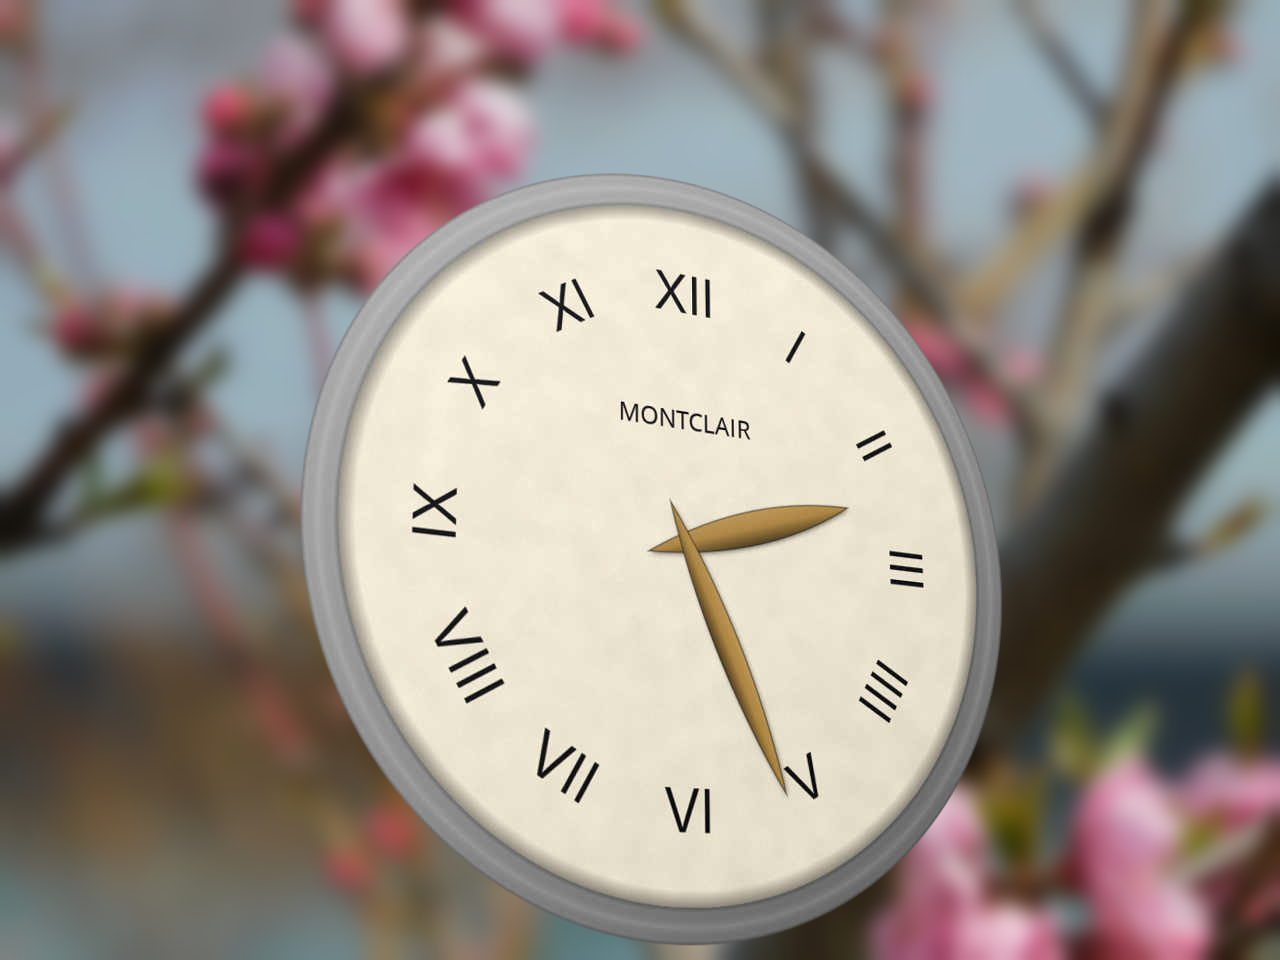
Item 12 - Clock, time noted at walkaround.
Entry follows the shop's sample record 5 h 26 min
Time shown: 2 h 26 min
